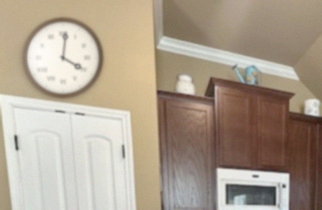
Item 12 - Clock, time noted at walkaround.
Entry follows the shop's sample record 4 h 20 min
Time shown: 4 h 01 min
